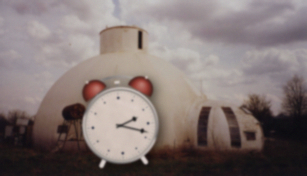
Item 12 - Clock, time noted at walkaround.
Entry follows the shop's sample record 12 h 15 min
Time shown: 2 h 18 min
